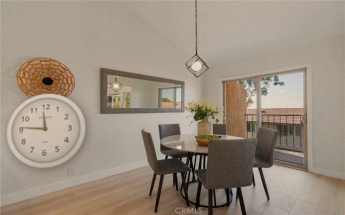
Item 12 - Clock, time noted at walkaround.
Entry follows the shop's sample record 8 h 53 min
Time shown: 11 h 46 min
